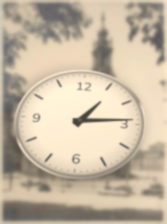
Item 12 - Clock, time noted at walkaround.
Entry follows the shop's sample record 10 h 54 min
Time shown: 1 h 14 min
